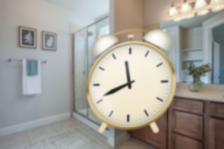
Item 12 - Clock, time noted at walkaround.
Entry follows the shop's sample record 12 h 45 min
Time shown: 11 h 41 min
